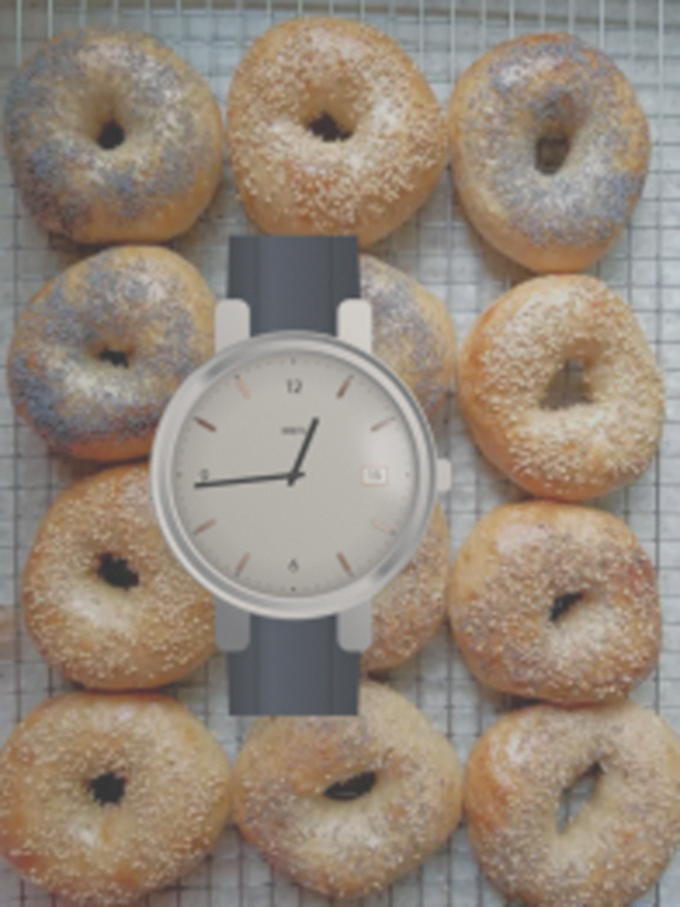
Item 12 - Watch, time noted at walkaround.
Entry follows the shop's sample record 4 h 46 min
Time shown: 12 h 44 min
